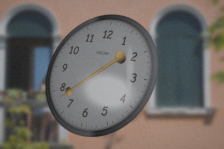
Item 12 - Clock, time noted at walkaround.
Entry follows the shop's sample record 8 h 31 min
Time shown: 1 h 38 min
